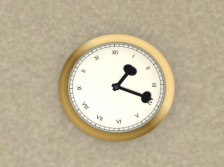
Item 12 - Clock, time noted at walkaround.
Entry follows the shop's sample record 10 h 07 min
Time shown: 1 h 19 min
